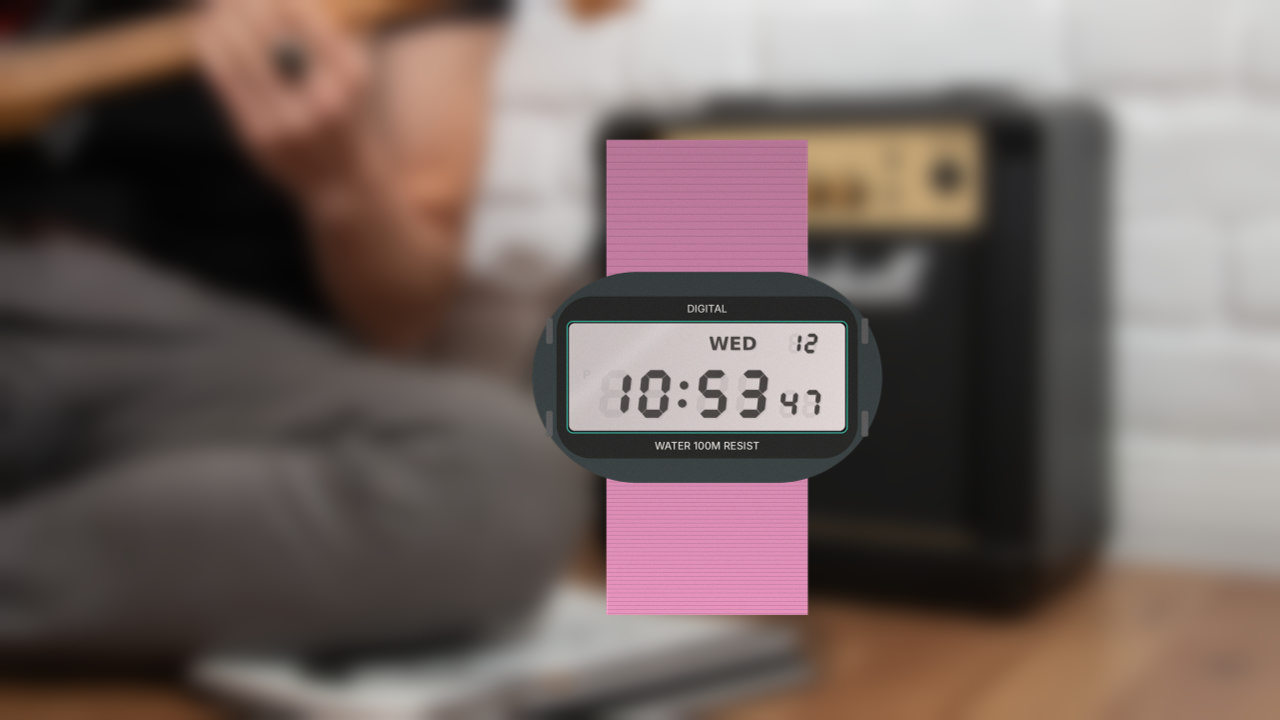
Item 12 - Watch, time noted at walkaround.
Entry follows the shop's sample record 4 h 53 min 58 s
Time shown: 10 h 53 min 47 s
